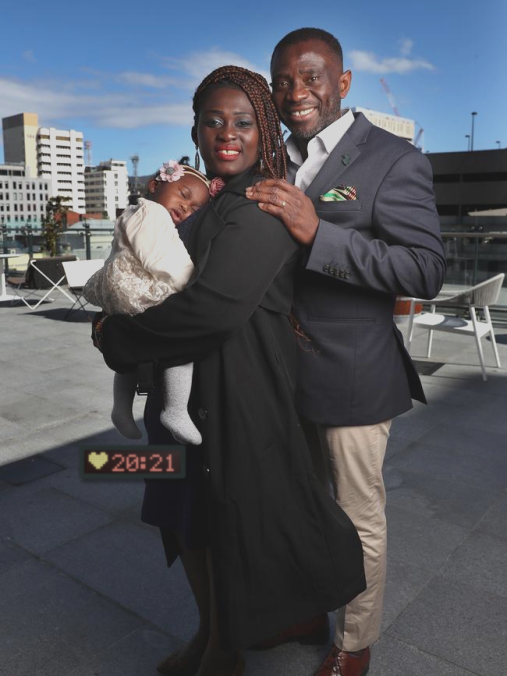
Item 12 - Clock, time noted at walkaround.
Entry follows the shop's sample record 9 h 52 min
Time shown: 20 h 21 min
